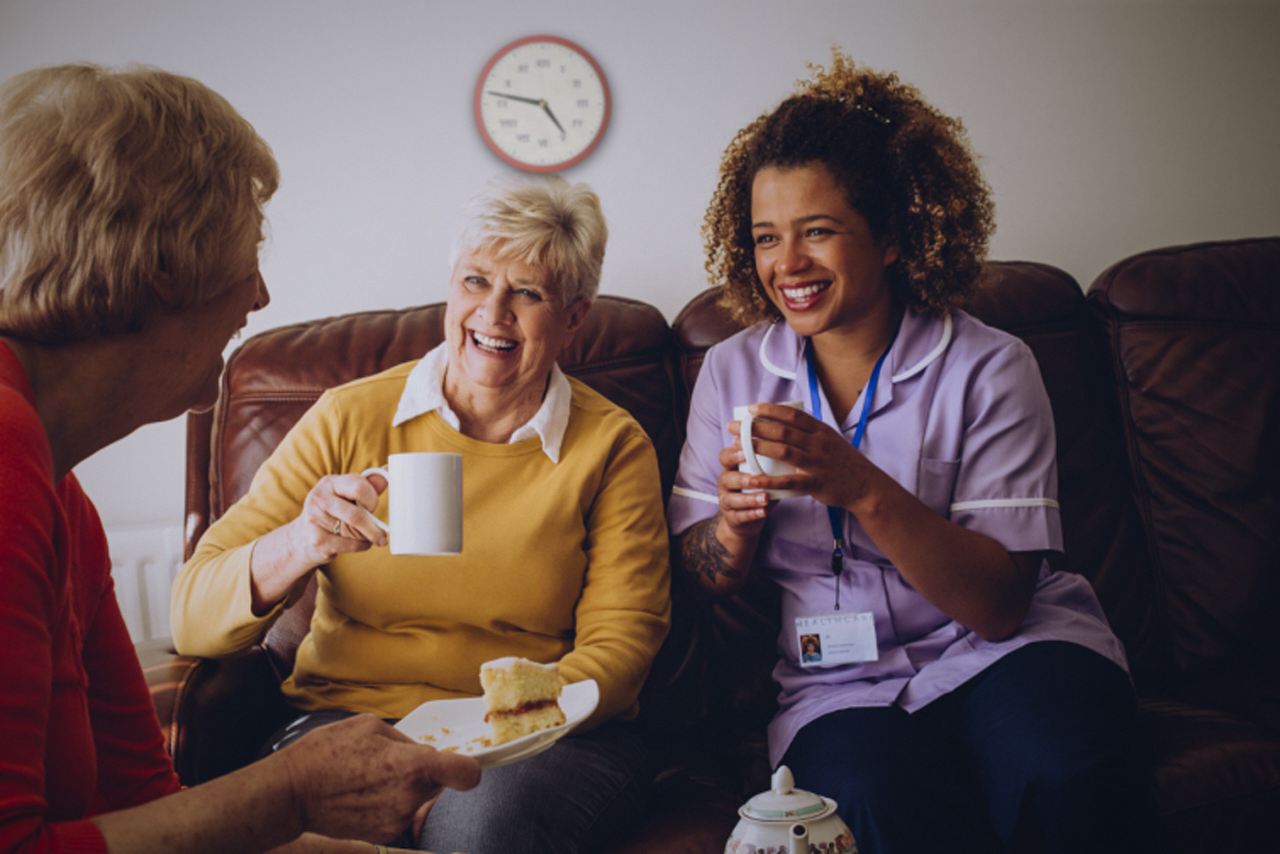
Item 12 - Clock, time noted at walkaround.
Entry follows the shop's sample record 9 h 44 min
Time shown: 4 h 47 min
